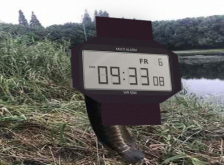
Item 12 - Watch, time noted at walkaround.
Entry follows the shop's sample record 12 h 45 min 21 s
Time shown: 9 h 33 min 08 s
